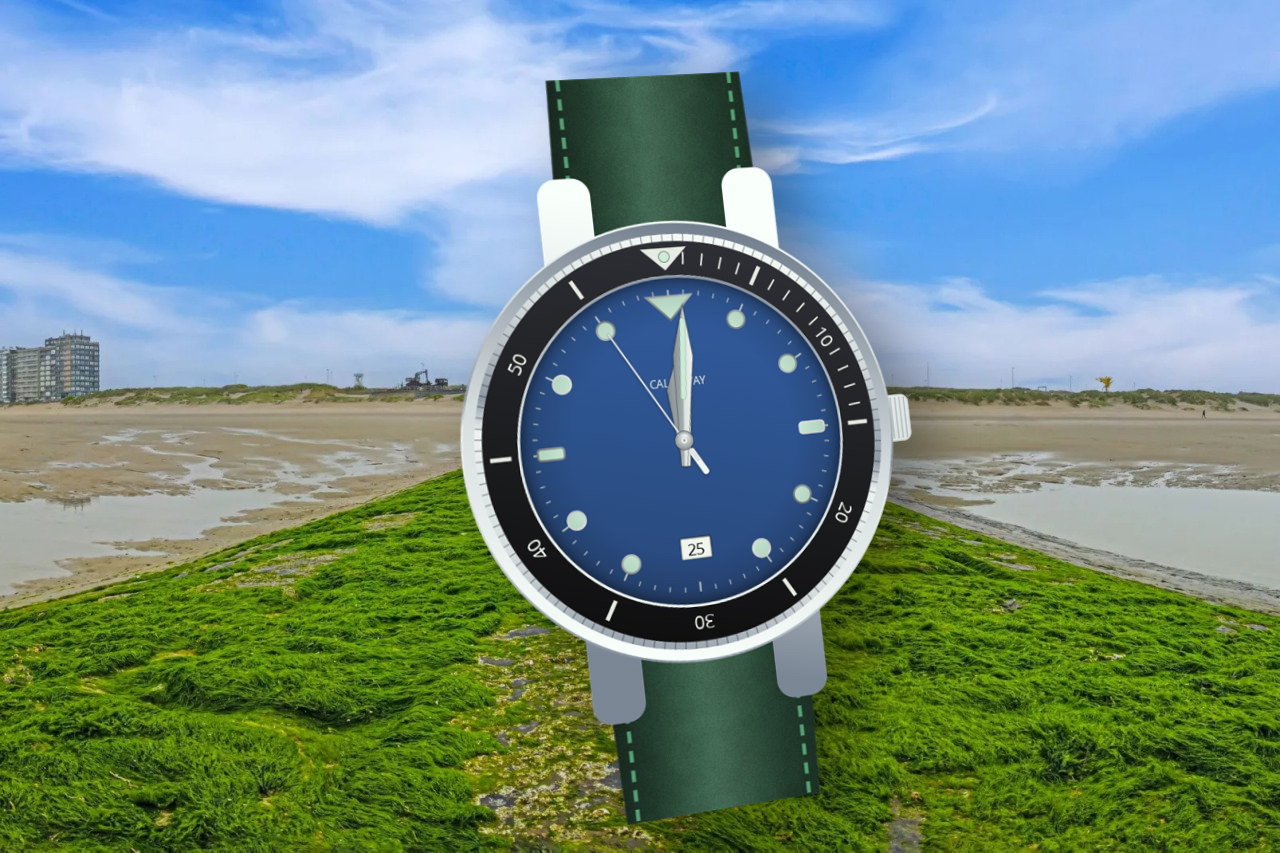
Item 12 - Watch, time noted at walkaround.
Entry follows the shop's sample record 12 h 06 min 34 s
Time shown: 12 h 00 min 55 s
